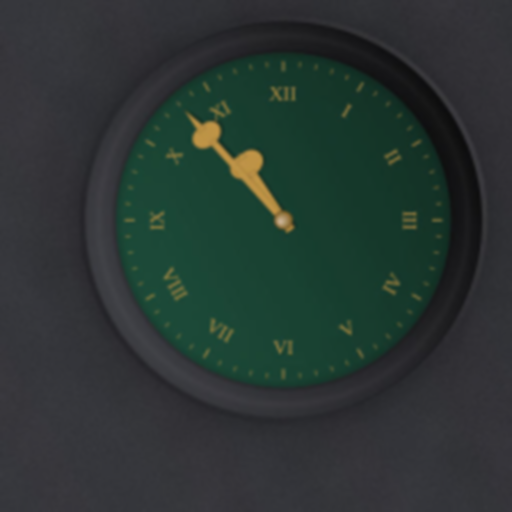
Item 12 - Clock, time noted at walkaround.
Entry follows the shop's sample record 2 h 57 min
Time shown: 10 h 53 min
